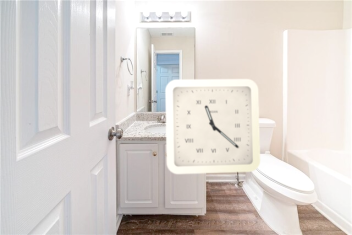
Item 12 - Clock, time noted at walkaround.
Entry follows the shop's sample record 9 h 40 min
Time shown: 11 h 22 min
